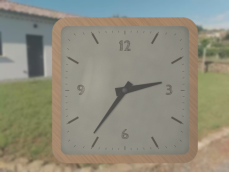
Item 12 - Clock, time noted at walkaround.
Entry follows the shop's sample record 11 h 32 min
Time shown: 2 h 36 min
